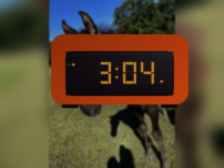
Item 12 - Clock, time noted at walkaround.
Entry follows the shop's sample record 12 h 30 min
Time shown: 3 h 04 min
